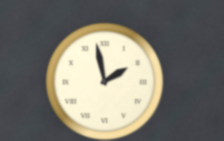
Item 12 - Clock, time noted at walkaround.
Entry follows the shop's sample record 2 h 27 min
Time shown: 1 h 58 min
